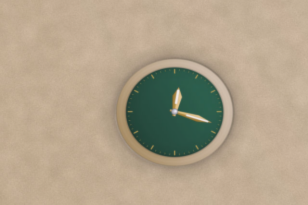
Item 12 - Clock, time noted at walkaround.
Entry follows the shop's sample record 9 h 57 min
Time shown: 12 h 18 min
